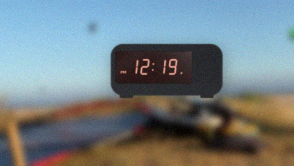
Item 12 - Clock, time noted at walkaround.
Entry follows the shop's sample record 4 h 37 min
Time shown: 12 h 19 min
